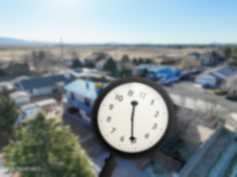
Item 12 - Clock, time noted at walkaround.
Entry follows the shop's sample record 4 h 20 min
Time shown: 11 h 26 min
